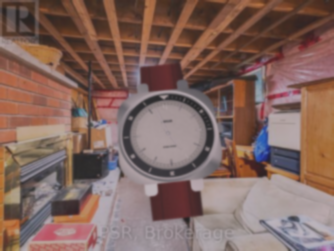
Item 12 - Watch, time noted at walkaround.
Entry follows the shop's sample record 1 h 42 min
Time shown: 4 h 57 min
